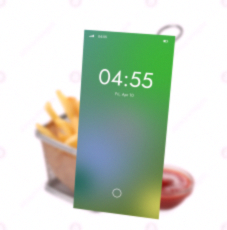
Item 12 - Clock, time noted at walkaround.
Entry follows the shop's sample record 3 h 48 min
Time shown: 4 h 55 min
